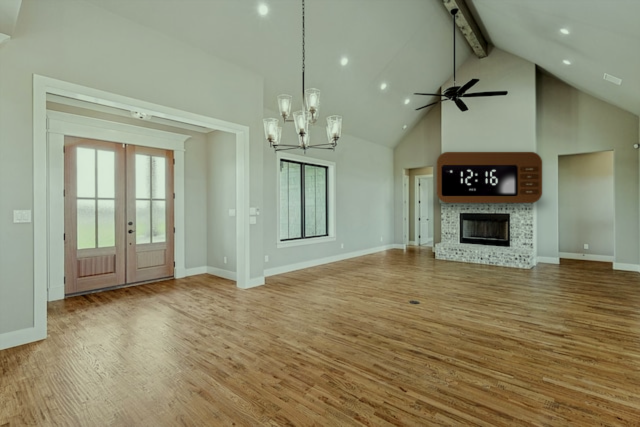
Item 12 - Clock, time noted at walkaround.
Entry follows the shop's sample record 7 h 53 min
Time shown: 12 h 16 min
